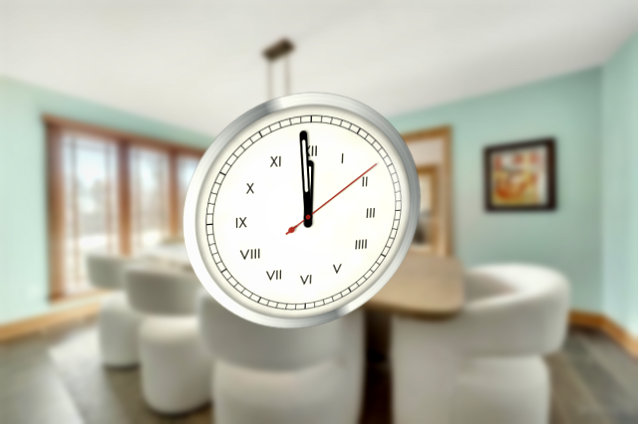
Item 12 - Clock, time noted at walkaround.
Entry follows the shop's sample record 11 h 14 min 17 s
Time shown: 11 h 59 min 09 s
